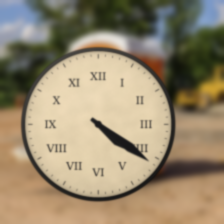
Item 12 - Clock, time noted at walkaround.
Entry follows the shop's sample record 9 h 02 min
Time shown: 4 h 21 min
